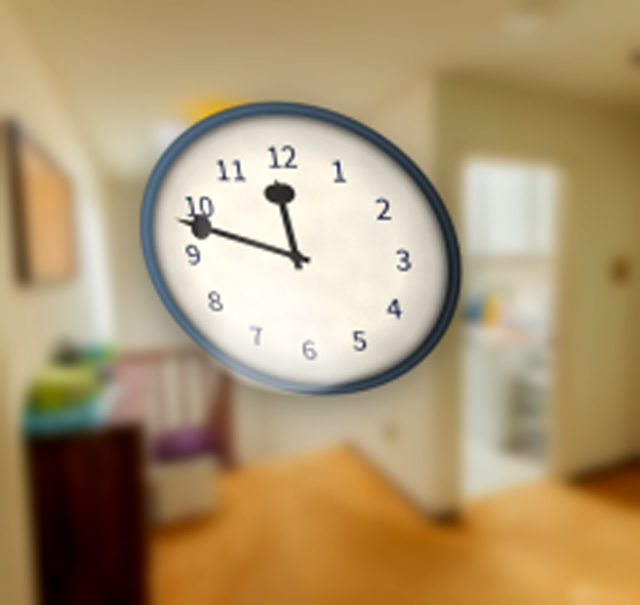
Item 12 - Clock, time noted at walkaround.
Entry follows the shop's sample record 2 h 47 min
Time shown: 11 h 48 min
